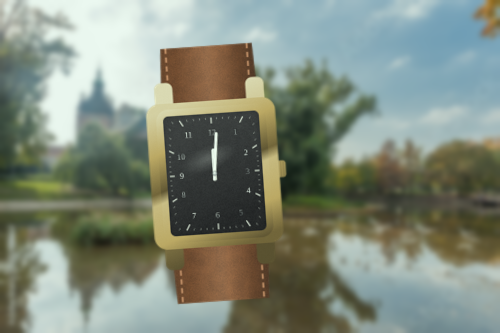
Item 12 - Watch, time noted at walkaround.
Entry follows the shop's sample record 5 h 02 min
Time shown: 12 h 01 min
